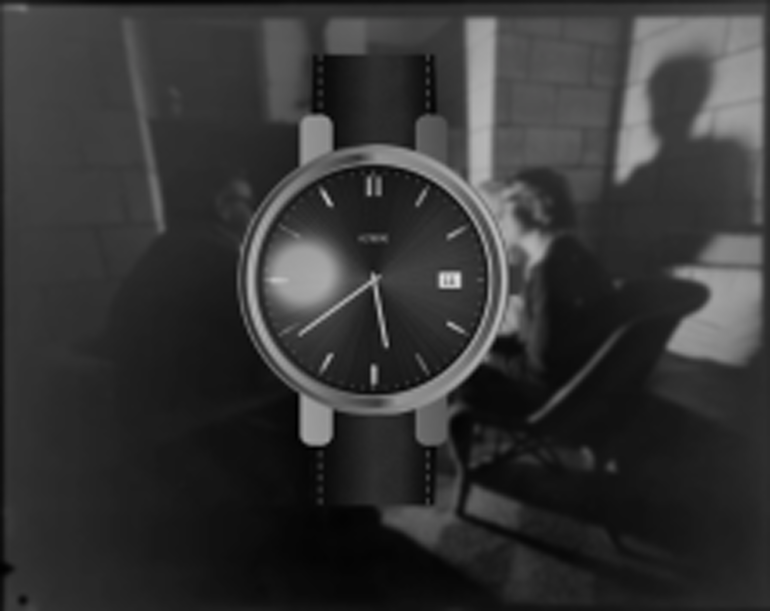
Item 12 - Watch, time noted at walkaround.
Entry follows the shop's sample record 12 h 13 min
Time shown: 5 h 39 min
